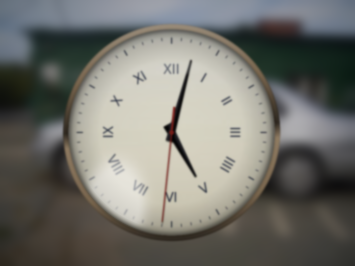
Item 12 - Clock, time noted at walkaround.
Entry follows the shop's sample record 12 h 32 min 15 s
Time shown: 5 h 02 min 31 s
